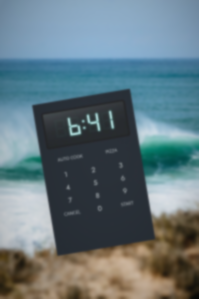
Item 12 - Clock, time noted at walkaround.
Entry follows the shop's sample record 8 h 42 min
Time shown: 6 h 41 min
